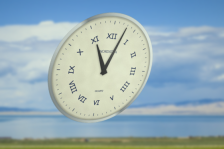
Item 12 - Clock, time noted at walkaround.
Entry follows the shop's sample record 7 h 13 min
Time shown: 11 h 03 min
